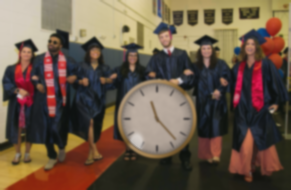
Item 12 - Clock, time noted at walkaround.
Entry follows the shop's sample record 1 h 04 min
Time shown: 11 h 23 min
